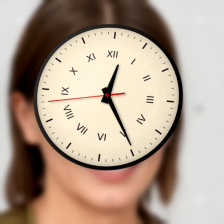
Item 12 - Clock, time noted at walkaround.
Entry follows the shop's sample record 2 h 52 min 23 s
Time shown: 12 h 24 min 43 s
